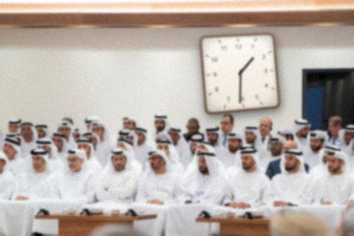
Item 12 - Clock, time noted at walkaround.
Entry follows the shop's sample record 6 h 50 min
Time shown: 1 h 31 min
